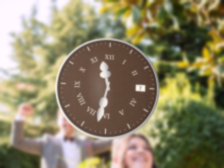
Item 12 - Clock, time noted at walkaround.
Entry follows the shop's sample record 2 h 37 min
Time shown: 11 h 32 min
